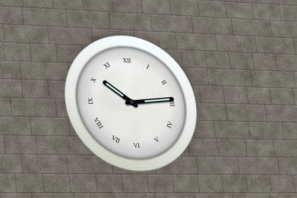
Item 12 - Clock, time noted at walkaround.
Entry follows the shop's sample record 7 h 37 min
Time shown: 10 h 14 min
